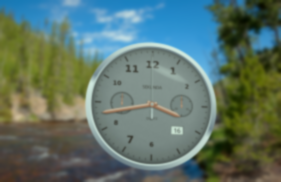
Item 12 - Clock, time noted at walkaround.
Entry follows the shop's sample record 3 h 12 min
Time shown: 3 h 43 min
